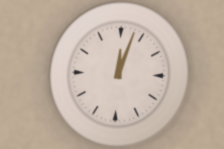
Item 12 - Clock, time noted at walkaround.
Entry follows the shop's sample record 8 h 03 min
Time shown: 12 h 03 min
